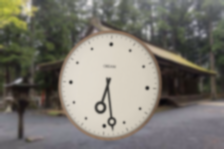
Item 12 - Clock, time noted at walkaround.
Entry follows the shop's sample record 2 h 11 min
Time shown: 6 h 28 min
